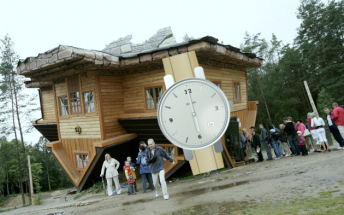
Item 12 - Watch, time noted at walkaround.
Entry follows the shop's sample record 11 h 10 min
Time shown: 6 h 00 min
